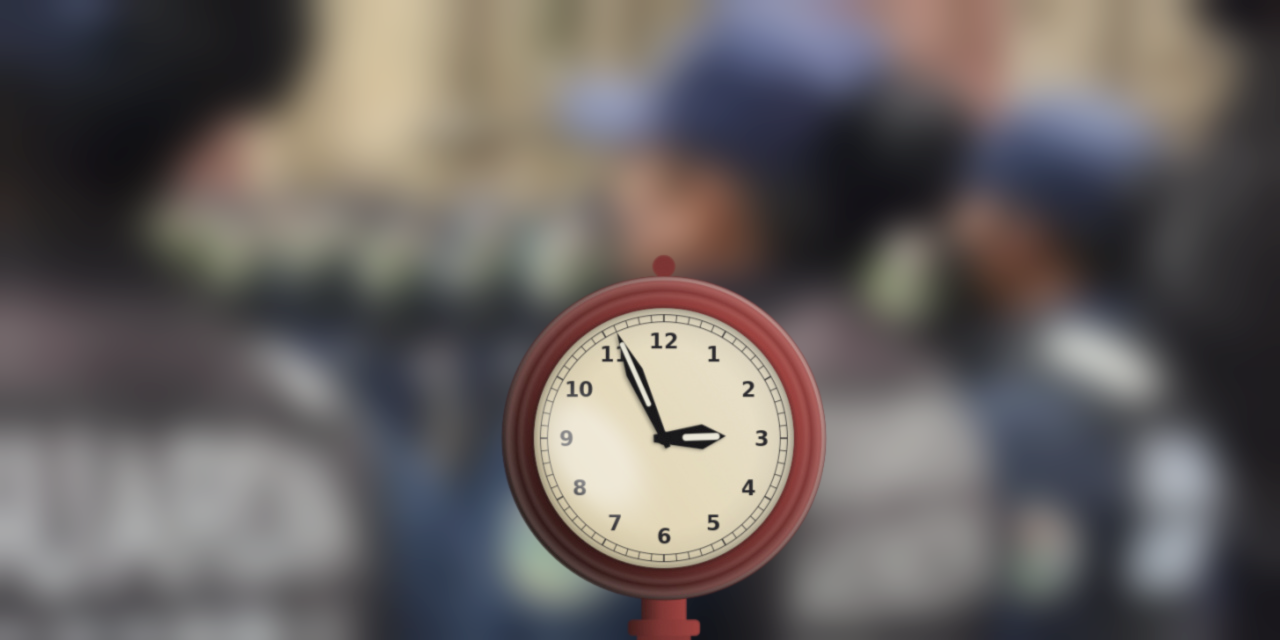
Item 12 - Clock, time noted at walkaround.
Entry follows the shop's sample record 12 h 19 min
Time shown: 2 h 56 min
